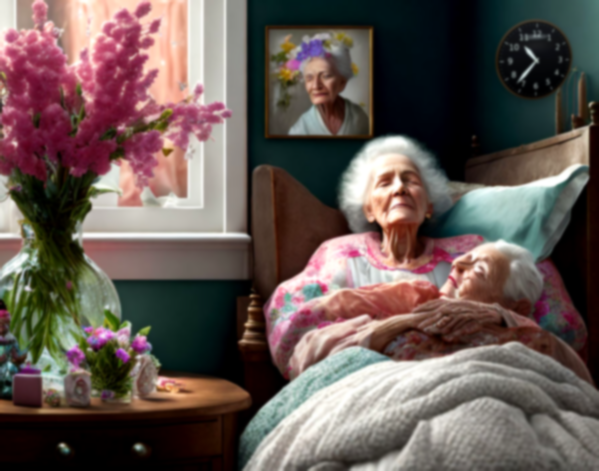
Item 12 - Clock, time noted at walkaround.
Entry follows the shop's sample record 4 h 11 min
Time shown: 10 h 37 min
